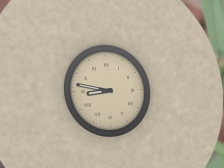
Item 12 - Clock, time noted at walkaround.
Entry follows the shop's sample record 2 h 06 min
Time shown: 8 h 47 min
